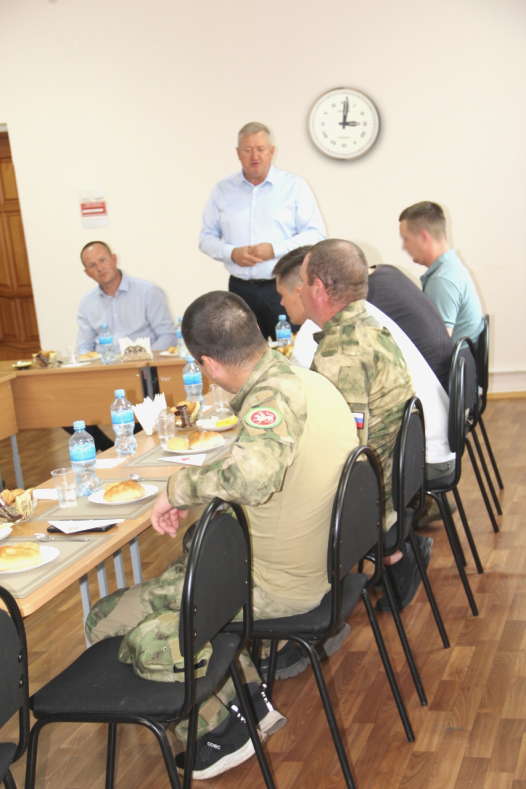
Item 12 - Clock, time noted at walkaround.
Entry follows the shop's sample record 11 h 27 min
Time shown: 3 h 01 min
